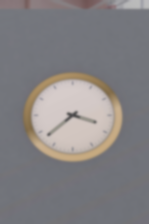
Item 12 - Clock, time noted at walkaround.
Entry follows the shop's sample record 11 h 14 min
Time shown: 3 h 38 min
